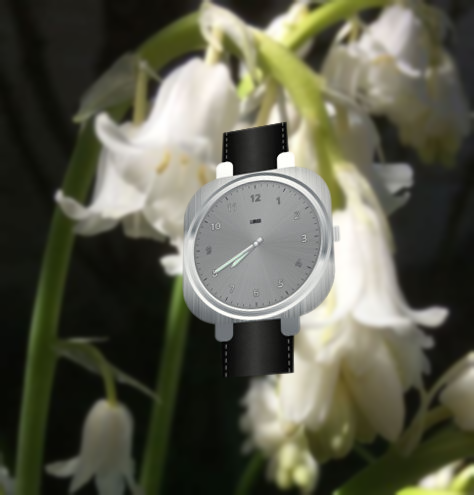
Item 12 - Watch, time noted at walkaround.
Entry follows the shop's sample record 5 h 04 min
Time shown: 7 h 40 min
